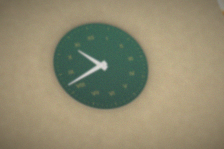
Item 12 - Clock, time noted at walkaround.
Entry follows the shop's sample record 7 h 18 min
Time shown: 10 h 42 min
